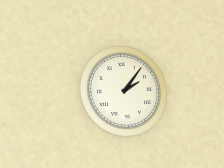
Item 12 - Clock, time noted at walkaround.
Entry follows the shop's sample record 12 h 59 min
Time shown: 2 h 07 min
